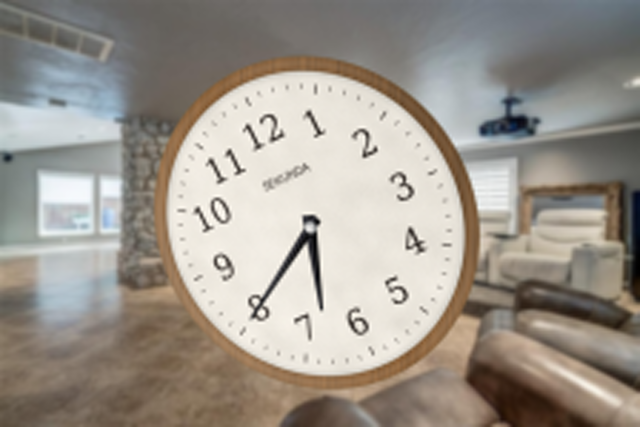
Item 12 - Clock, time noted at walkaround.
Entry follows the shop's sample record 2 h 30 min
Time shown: 6 h 40 min
